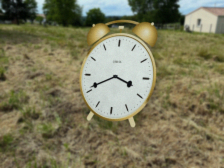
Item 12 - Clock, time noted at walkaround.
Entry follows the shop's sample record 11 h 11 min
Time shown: 3 h 41 min
